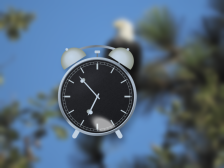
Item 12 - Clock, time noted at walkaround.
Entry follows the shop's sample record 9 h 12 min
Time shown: 6 h 53 min
